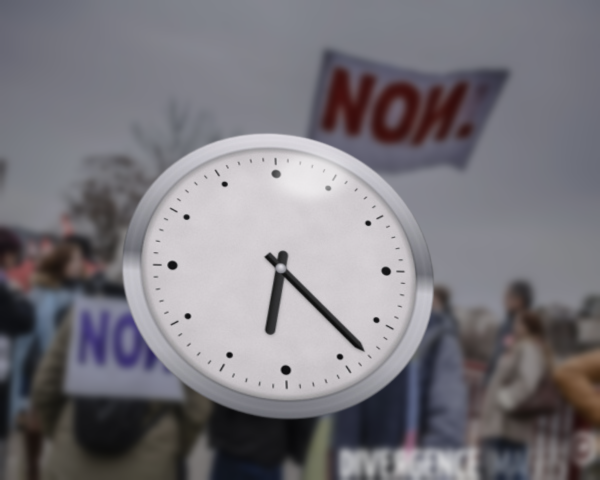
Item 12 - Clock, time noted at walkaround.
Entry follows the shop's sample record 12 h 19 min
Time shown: 6 h 23 min
